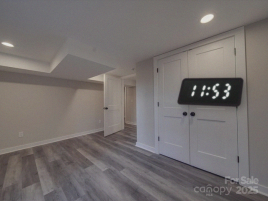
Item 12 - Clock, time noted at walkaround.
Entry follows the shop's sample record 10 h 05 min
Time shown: 11 h 53 min
